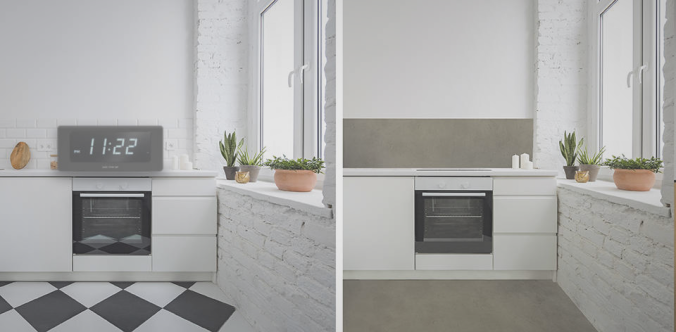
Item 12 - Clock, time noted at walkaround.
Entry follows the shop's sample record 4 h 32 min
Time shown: 11 h 22 min
